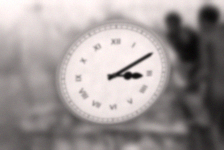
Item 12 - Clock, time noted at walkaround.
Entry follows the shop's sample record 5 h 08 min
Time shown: 3 h 10 min
